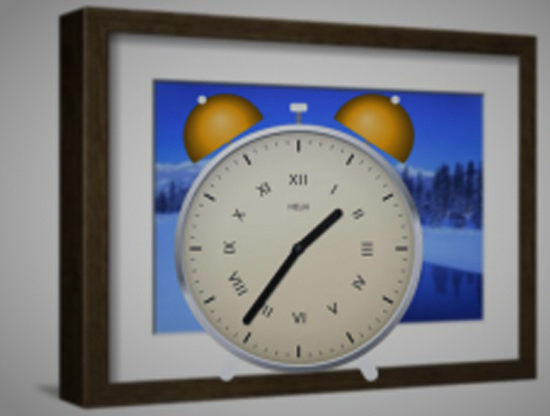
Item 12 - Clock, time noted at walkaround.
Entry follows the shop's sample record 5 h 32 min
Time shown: 1 h 36 min
